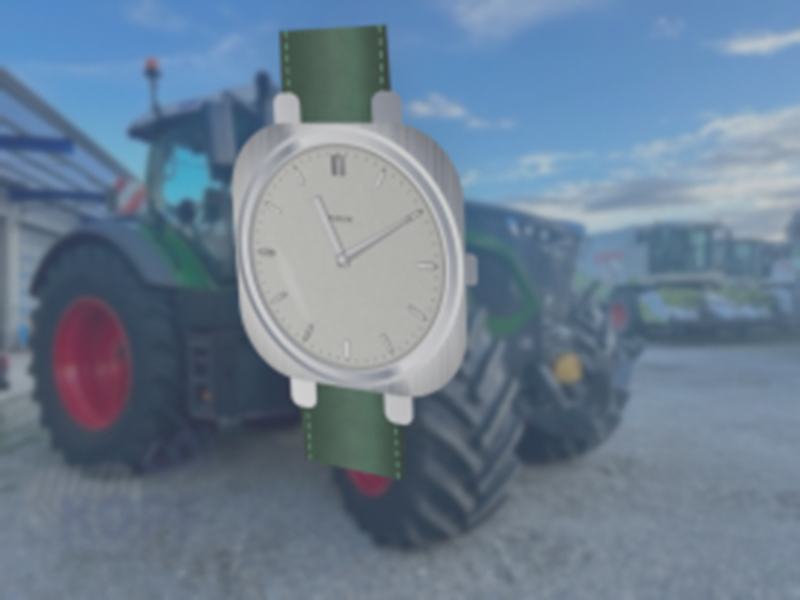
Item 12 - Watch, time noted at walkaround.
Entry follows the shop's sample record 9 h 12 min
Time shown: 11 h 10 min
